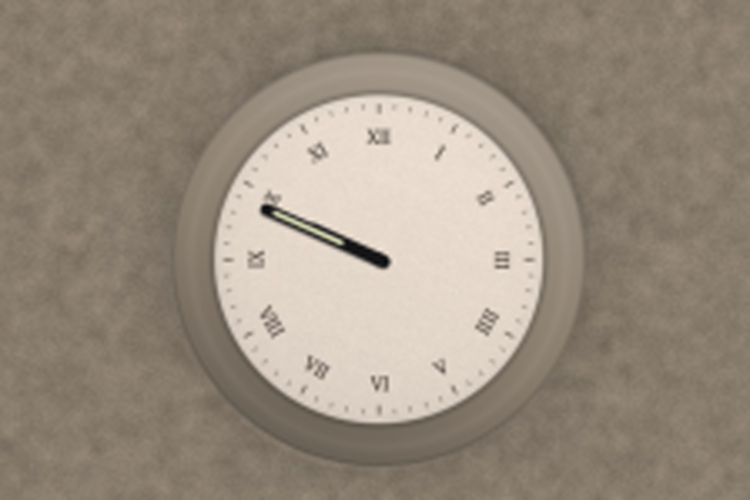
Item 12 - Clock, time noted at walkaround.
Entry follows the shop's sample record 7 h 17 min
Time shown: 9 h 49 min
